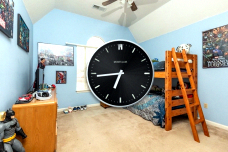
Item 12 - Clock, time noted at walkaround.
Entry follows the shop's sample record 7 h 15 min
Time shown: 6 h 44 min
